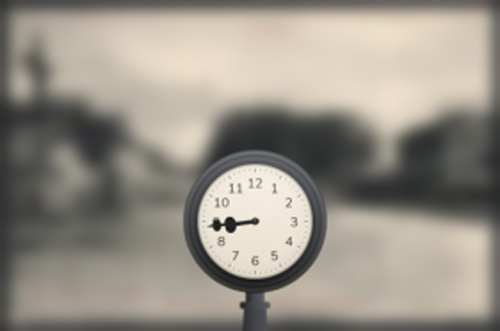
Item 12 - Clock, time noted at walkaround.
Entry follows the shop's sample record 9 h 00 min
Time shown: 8 h 44 min
